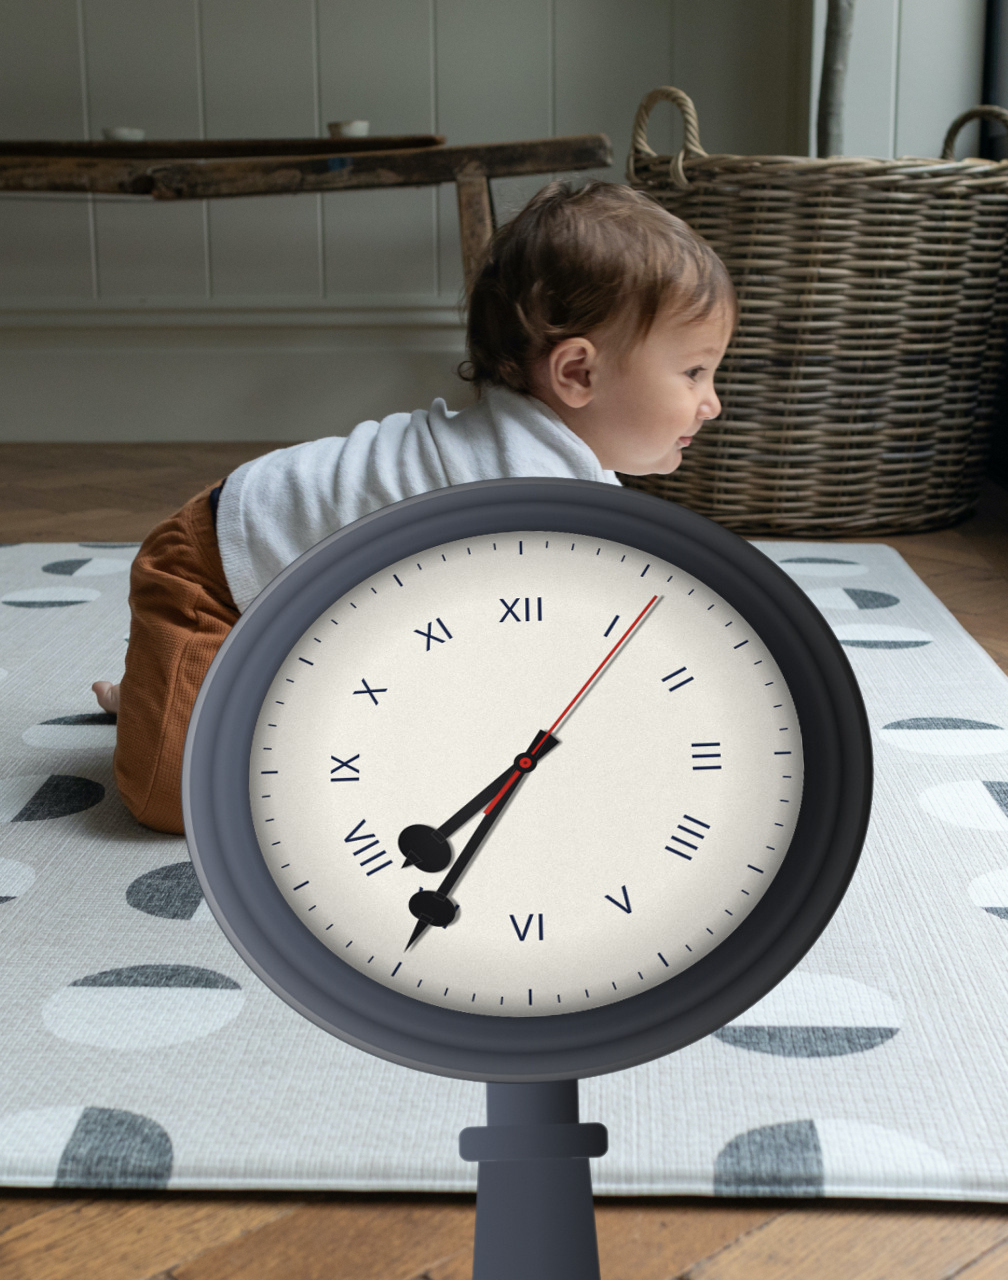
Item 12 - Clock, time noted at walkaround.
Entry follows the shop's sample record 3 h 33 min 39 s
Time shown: 7 h 35 min 06 s
